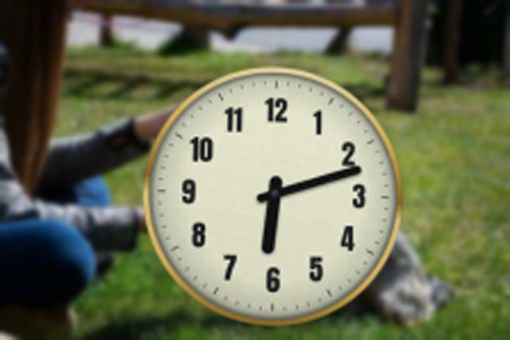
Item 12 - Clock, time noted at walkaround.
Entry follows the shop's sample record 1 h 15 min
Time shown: 6 h 12 min
